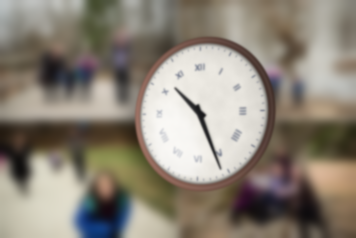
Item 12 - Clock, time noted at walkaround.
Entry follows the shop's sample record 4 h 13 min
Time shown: 10 h 26 min
